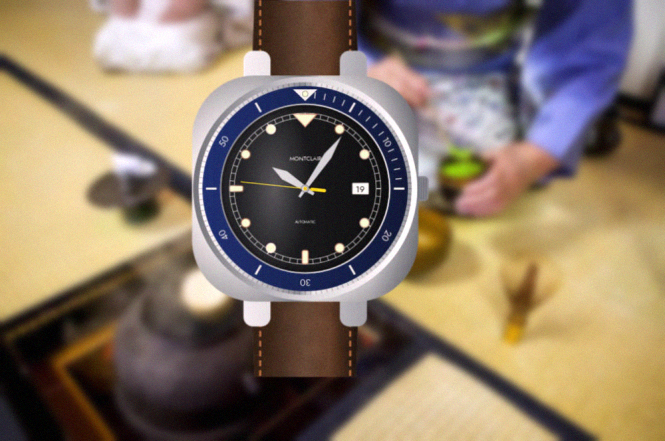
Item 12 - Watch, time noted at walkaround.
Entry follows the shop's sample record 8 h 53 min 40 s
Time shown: 10 h 05 min 46 s
